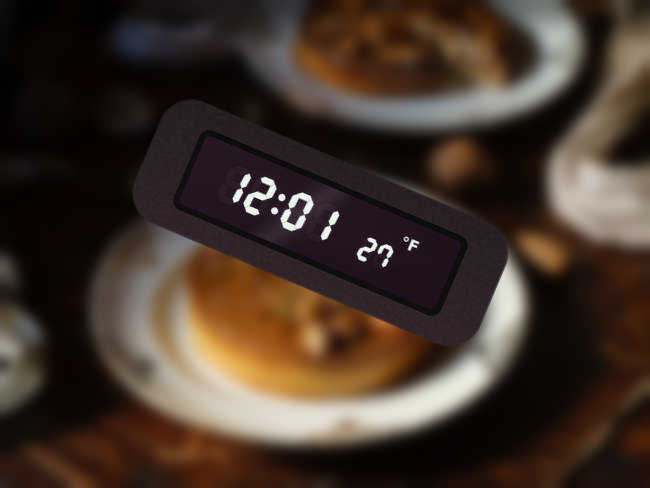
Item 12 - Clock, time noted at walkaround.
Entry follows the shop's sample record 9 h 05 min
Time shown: 12 h 01 min
